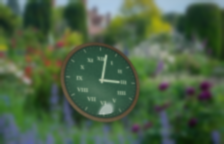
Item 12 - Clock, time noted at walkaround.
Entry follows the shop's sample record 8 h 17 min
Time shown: 3 h 02 min
